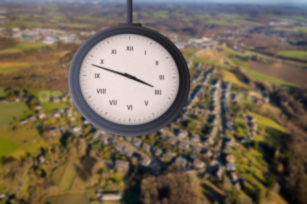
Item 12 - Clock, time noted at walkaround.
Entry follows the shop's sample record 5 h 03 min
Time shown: 3 h 48 min
